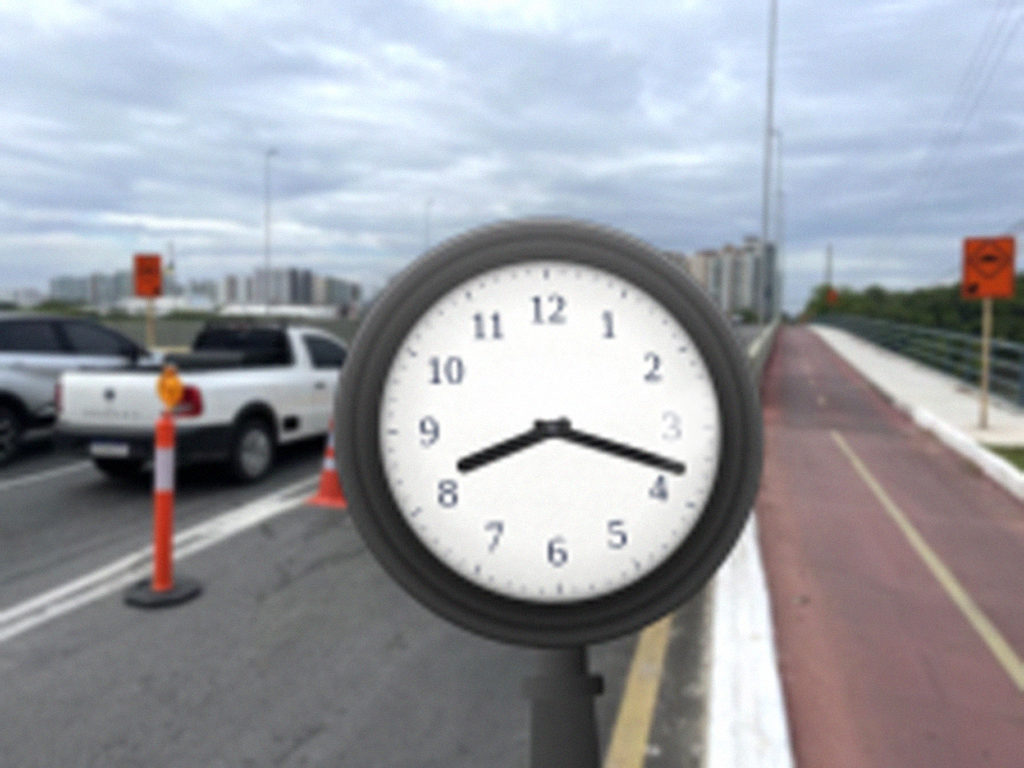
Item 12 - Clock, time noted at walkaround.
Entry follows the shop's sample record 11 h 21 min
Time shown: 8 h 18 min
